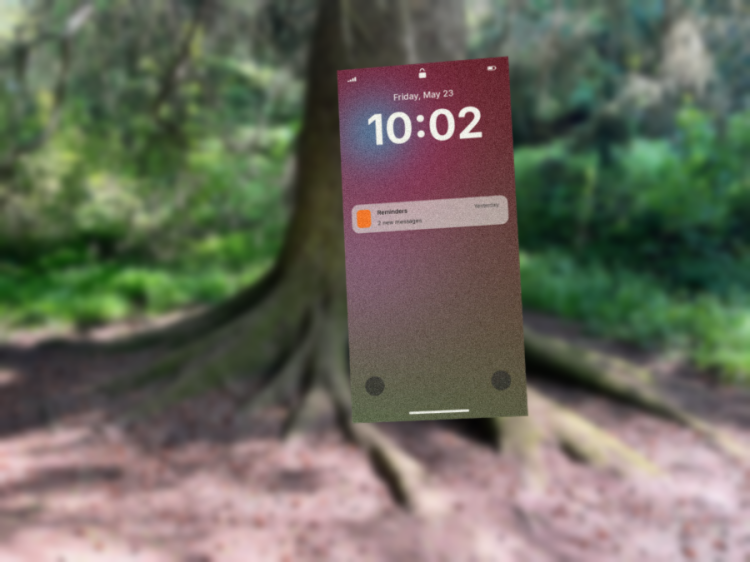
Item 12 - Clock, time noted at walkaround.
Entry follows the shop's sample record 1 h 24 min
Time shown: 10 h 02 min
